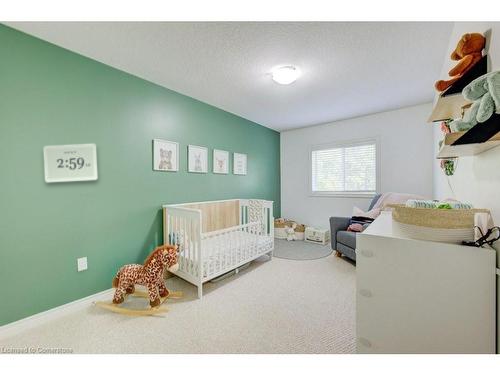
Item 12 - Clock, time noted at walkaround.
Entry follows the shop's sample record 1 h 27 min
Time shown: 2 h 59 min
